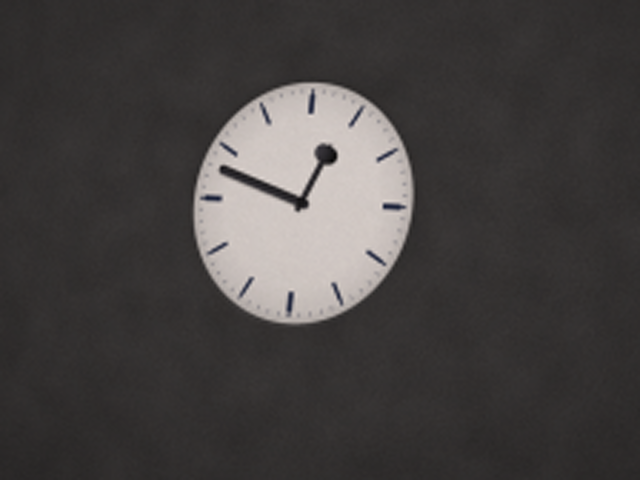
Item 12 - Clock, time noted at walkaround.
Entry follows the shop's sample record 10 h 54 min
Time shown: 12 h 48 min
